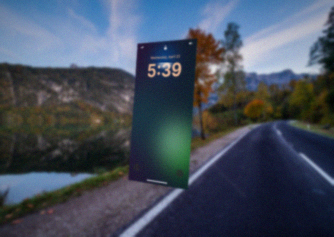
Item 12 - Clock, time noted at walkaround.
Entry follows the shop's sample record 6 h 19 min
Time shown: 5 h 39 min
